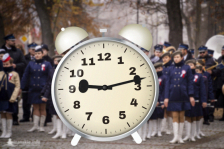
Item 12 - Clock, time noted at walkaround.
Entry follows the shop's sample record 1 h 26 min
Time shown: 9 h 13 min
